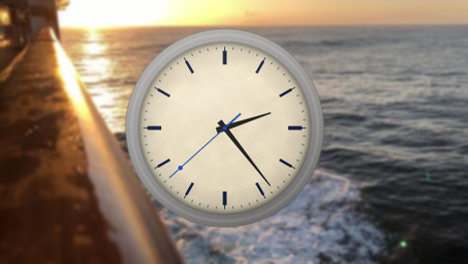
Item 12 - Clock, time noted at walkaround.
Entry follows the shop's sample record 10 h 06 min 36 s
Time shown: 2 h 23 min 38 s
